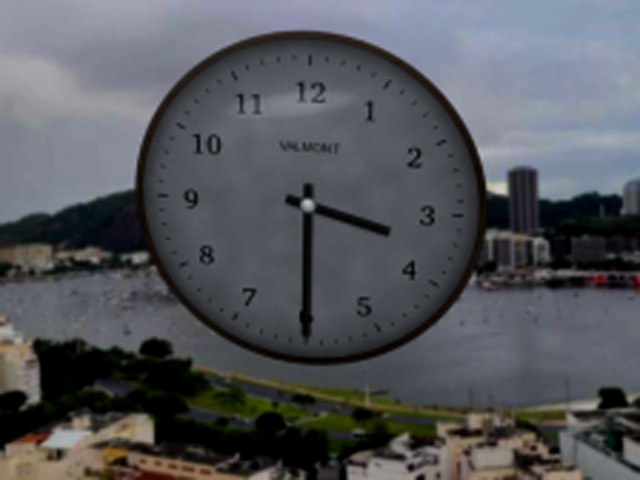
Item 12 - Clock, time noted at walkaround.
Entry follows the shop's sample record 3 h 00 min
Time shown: 3 h 30 min
